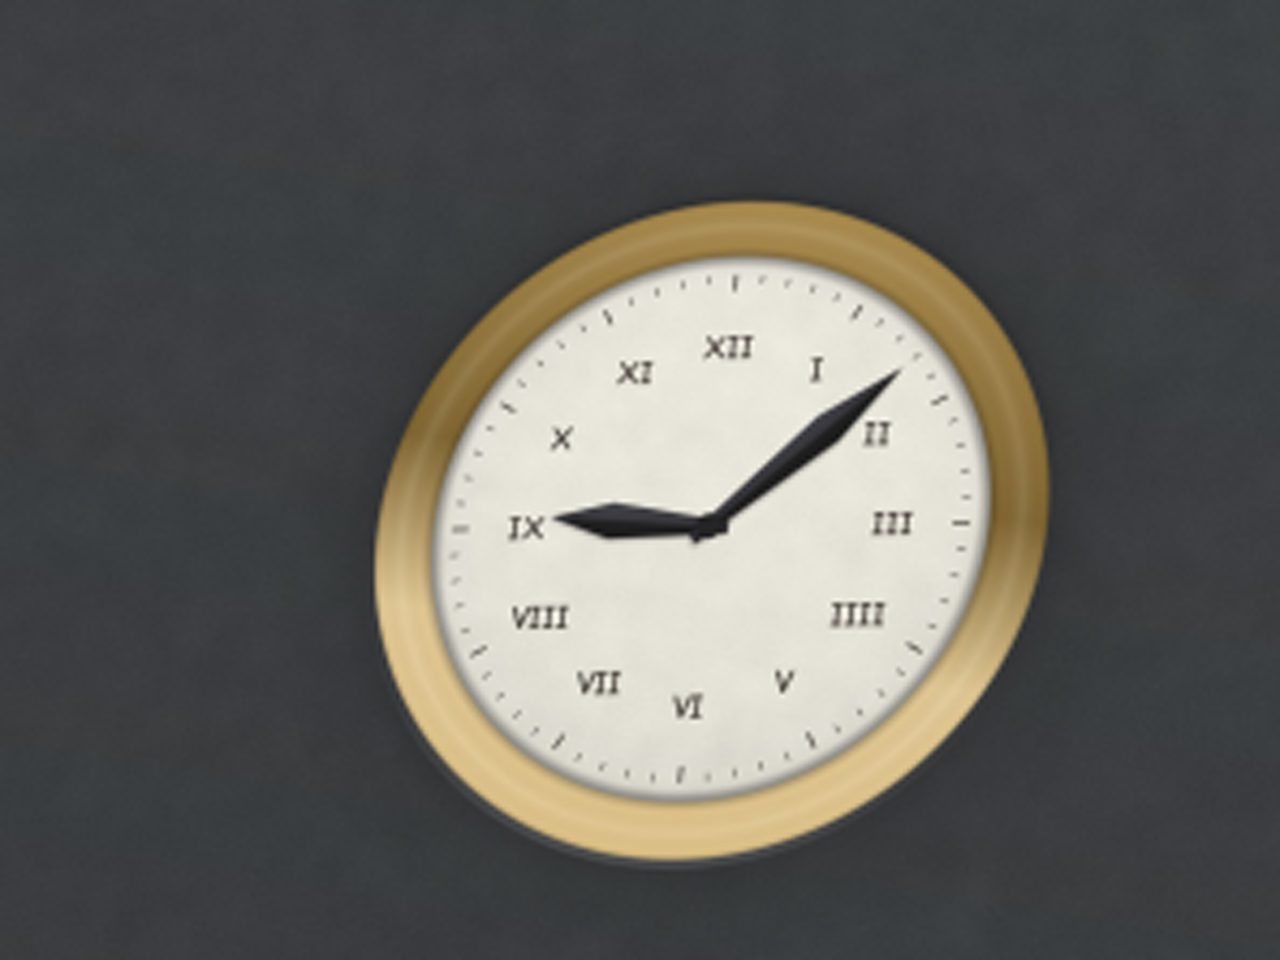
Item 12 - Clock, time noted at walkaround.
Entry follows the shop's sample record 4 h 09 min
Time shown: 9 h 08 min
